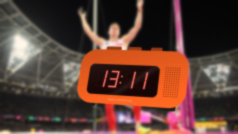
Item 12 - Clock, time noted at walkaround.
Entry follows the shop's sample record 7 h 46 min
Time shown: 13 h 11 min
